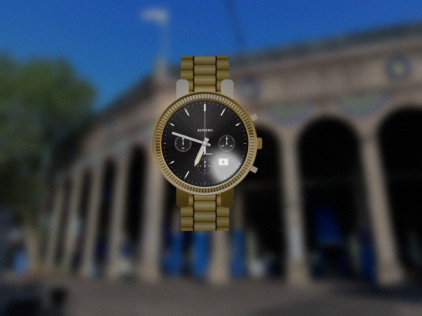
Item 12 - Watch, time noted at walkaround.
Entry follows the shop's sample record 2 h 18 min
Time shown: 6 h 48 min
